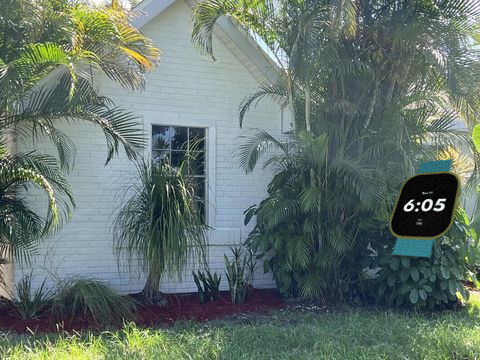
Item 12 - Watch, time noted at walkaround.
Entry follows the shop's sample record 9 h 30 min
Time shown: 6 h 05 min
